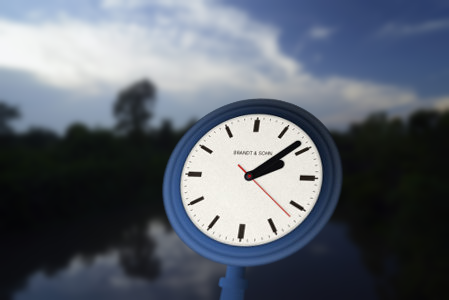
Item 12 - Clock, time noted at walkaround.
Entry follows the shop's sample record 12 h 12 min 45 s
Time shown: 2 h 08 min 22 s
